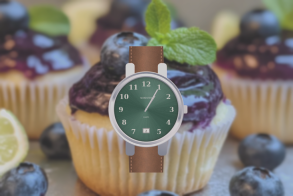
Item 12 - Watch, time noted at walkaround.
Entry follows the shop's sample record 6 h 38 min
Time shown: 1 h 05 min
